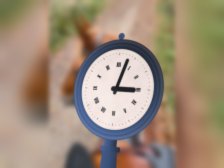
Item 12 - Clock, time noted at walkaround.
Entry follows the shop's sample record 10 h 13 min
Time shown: 3 h 03 min
